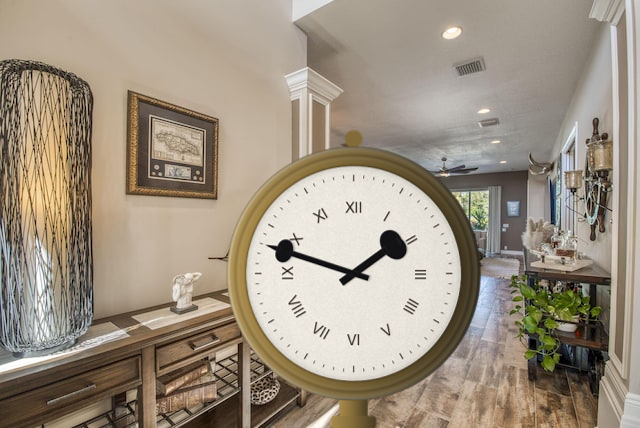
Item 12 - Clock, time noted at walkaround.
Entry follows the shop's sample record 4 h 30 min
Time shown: 1 h 48 min
